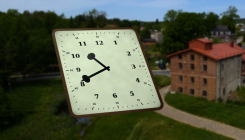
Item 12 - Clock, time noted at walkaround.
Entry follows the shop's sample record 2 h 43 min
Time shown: 10 h 41 min
